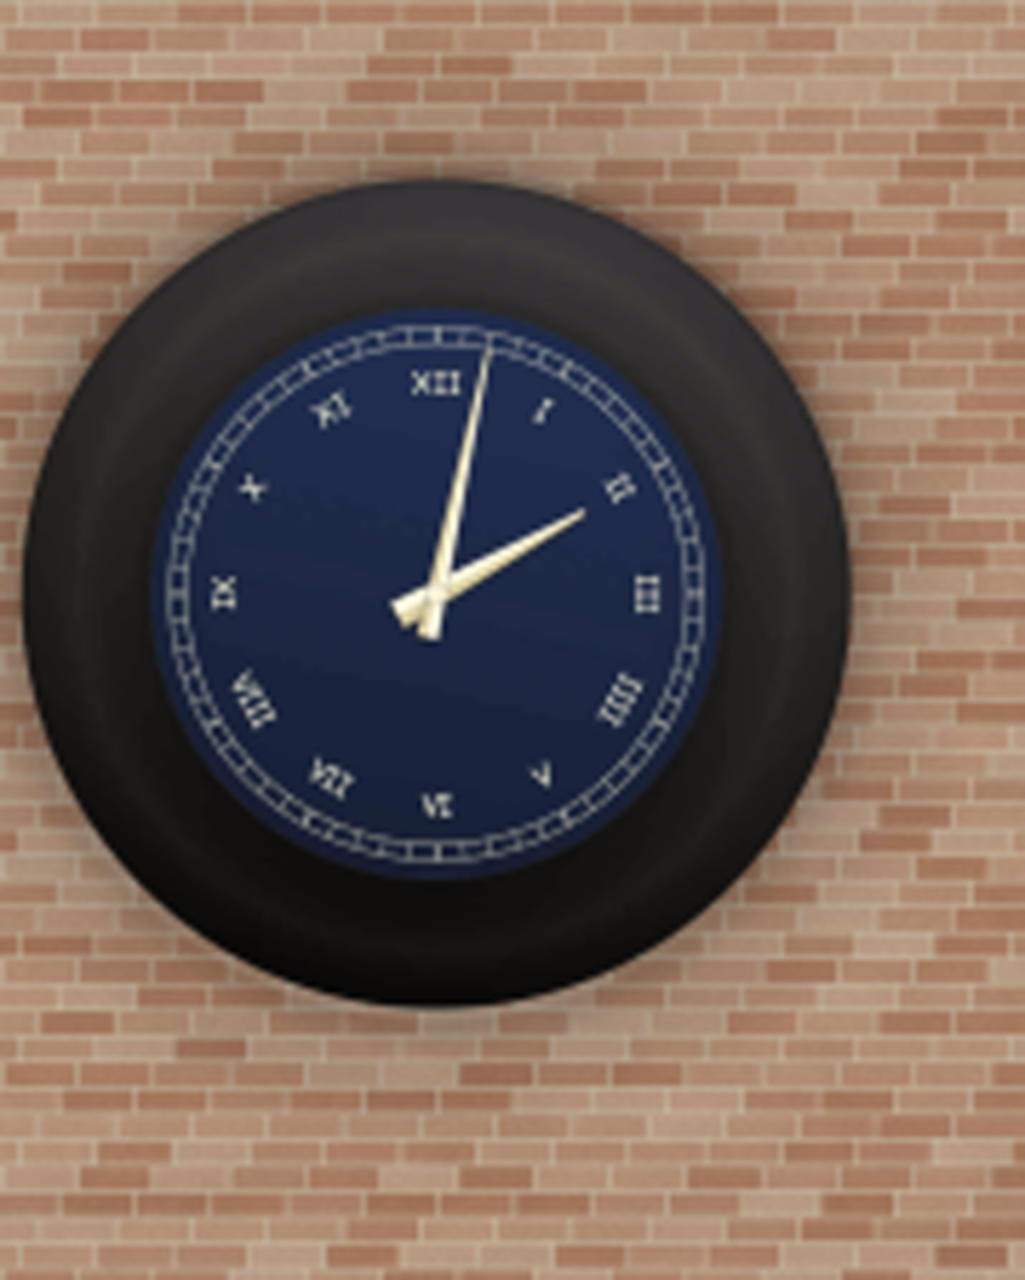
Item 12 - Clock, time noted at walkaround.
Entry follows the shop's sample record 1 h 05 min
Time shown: 2 h 02 min
